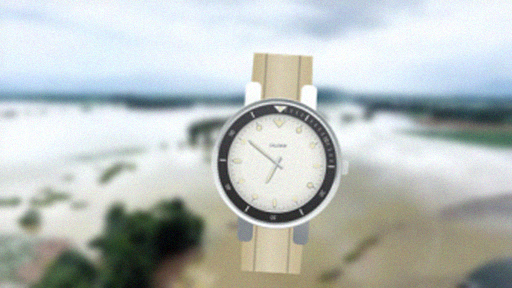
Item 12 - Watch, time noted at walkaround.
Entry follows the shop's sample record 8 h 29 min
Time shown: 6 h 51 min
